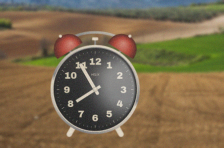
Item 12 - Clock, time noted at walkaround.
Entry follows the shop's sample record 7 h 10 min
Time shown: 7 h 55 min
